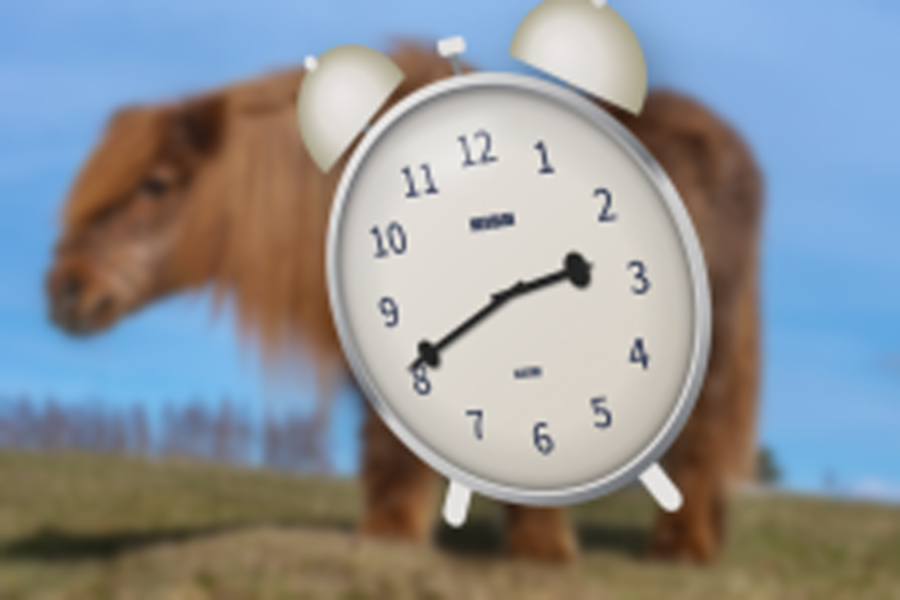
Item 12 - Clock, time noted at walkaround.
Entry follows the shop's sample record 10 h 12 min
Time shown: 2 h 41 min
